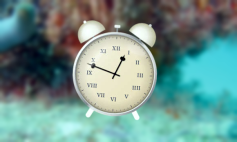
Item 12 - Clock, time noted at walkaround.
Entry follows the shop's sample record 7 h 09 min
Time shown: 12 h 48 min
